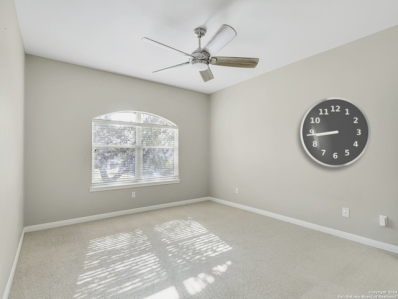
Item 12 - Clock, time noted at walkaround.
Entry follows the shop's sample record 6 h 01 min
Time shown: 8 h 44 min
